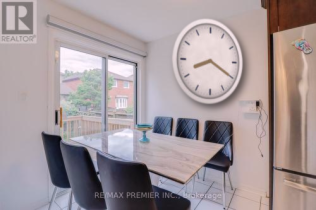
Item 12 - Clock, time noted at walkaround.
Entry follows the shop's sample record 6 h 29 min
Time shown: 8 h 20 min
